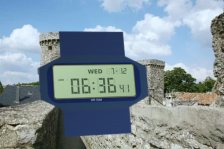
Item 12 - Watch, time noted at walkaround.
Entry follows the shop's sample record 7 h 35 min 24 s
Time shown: 6 h 36 min 41 s
